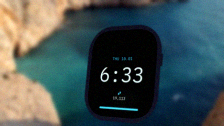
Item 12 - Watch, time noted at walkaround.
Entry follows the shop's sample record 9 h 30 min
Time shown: 6 h 33 min
